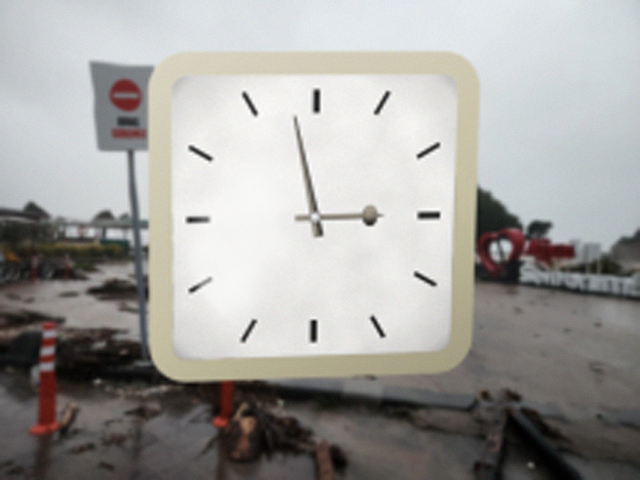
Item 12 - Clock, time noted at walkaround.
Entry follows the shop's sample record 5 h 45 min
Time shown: 2 h 58 min
